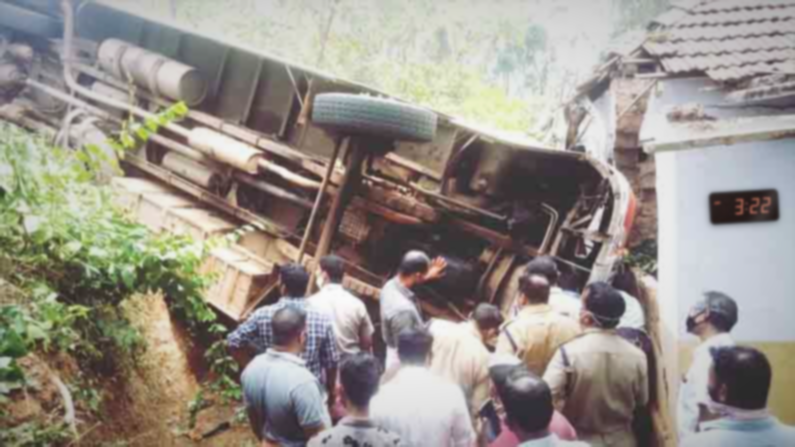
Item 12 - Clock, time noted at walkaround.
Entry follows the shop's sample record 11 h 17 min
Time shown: 3 h 22 min
